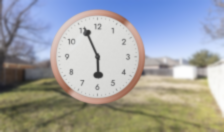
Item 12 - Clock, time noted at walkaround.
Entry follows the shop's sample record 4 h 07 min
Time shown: 5 h 56 min
